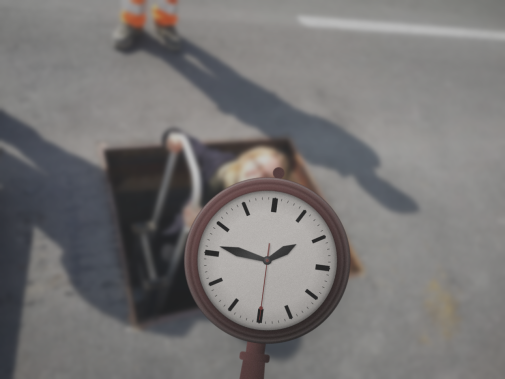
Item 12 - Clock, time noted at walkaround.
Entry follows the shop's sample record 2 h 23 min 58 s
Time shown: 1 h 46 min 30 s
